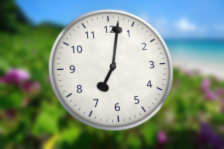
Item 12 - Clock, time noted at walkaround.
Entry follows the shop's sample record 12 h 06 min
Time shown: 7 h 02 min
